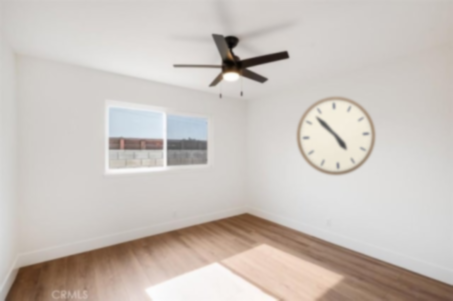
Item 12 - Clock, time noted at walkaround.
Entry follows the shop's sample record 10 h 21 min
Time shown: 4 h 53 min
